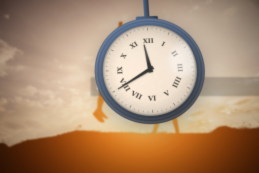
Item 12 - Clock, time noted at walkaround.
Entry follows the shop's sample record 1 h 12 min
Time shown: 11 h 40 min
